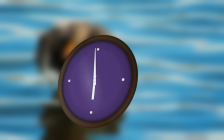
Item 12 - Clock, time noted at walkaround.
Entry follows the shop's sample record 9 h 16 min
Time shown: 5 h 59 min
